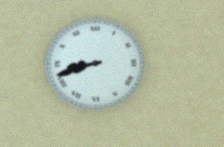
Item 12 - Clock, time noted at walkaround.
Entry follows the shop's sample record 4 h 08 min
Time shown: 8 h 42 min
